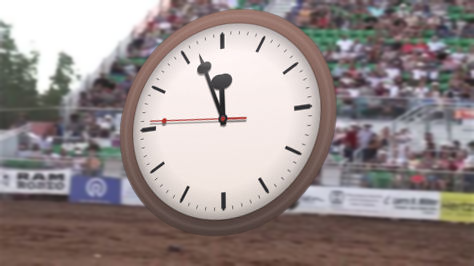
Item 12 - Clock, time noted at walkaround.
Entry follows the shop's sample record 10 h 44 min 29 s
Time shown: 11 h 56 min 46 s
